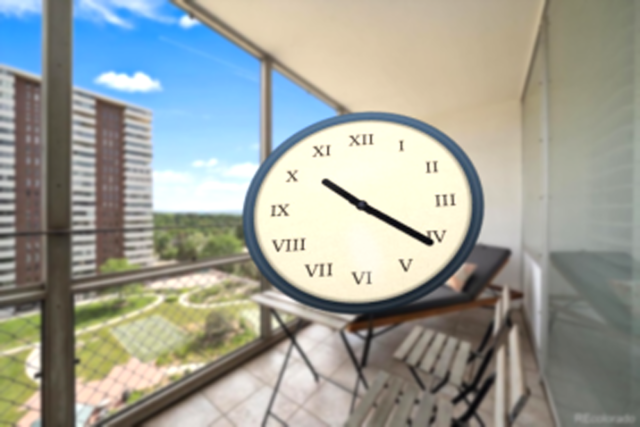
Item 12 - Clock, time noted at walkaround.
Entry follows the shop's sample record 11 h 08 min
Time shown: 10 h 21 min
